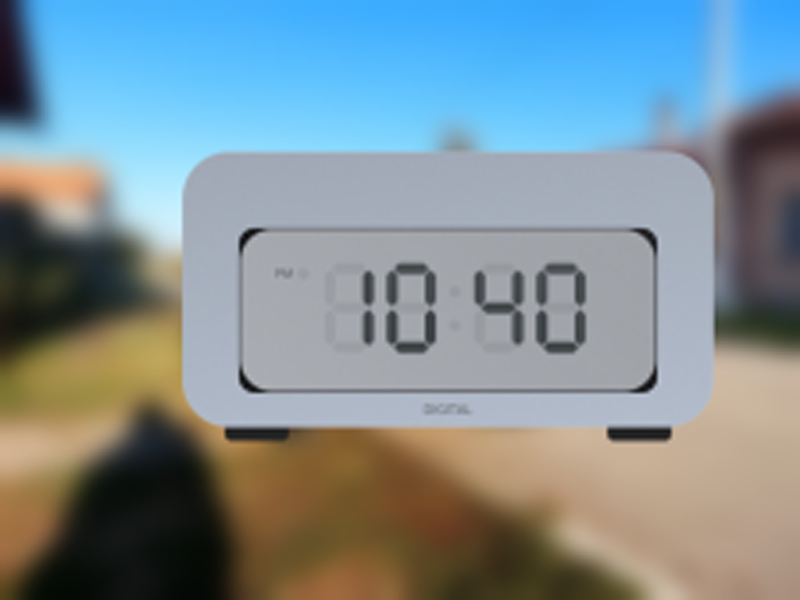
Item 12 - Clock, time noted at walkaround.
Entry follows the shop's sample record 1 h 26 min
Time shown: 10 h 40 min
